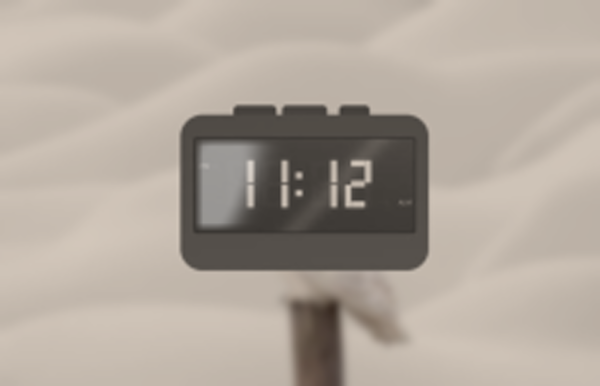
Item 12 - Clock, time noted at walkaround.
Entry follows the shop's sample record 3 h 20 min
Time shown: 11 h 12 min
